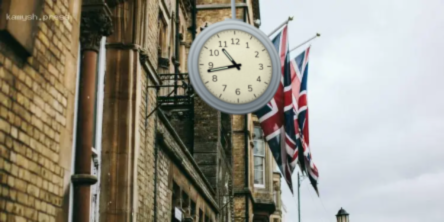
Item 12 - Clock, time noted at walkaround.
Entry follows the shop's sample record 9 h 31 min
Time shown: 10 h 43 min
